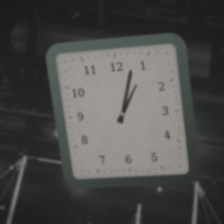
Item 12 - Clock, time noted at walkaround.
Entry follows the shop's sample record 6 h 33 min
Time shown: 1 h 03 min
